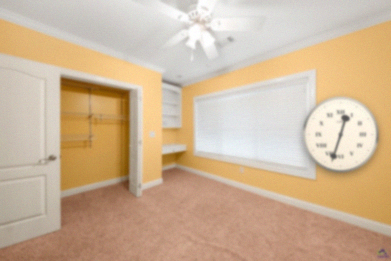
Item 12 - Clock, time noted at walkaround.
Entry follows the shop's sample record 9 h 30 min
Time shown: 12 h 33 min
